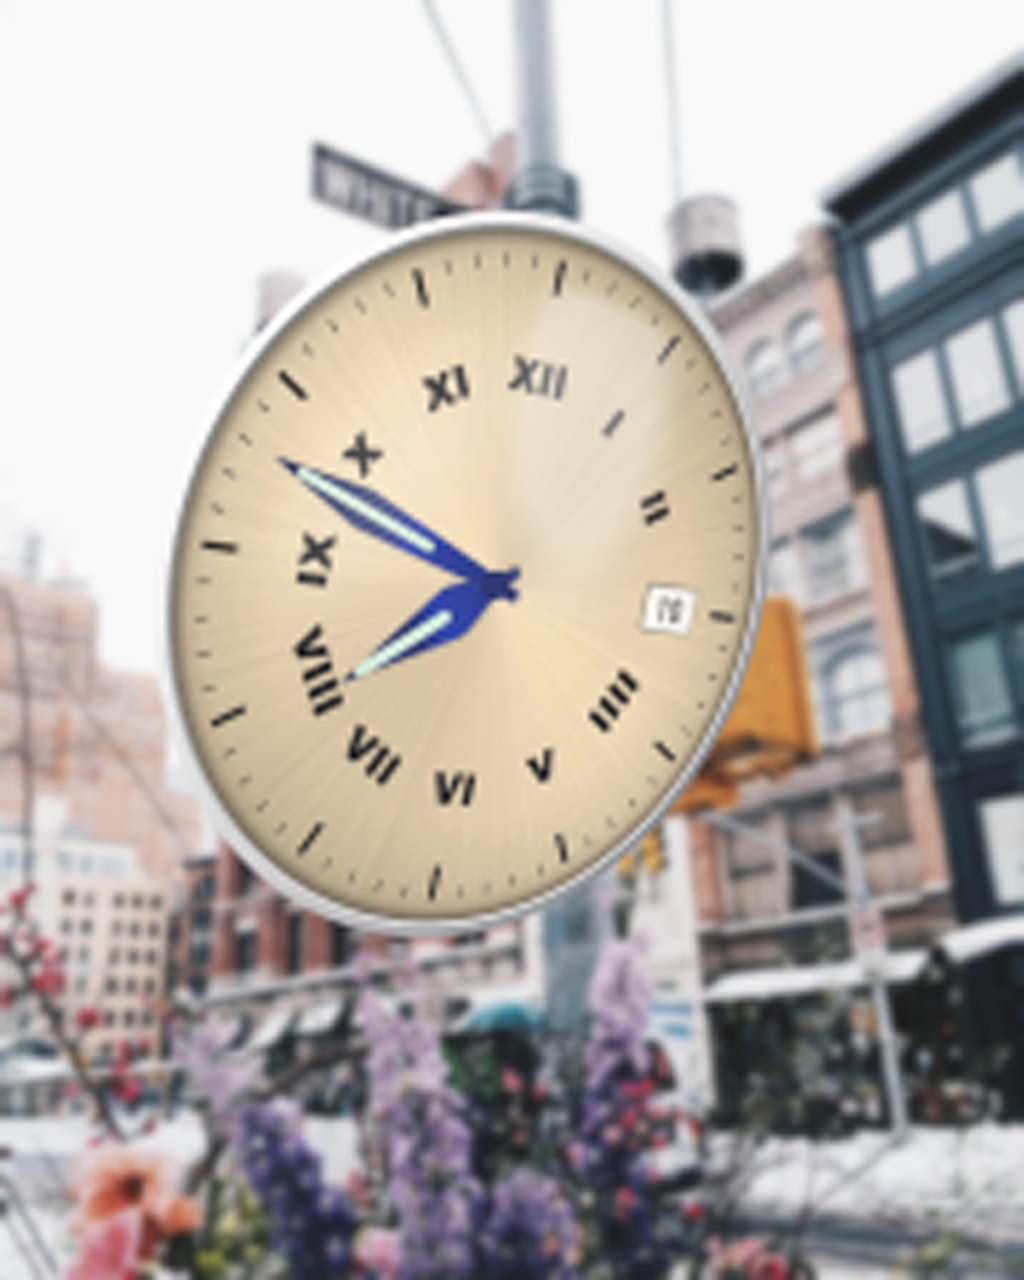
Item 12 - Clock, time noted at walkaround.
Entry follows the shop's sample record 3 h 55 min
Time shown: 7 h 48 min
